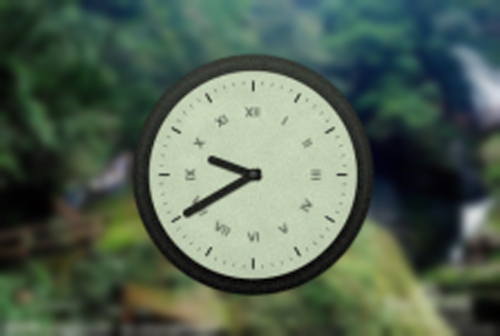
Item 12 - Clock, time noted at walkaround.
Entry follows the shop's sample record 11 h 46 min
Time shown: 9 h 40 min
